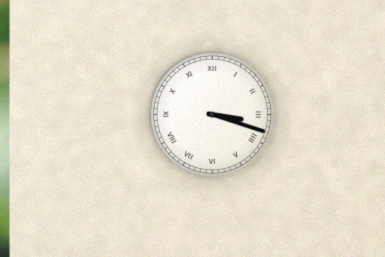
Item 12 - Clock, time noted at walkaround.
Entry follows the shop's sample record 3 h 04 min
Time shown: 3 h 18 min
